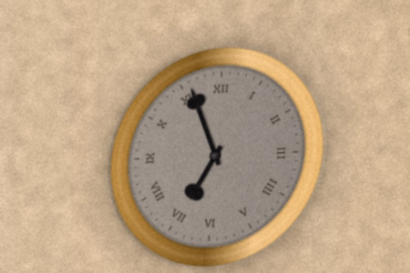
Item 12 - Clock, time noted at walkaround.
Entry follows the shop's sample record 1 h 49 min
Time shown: 6 h 56 min
